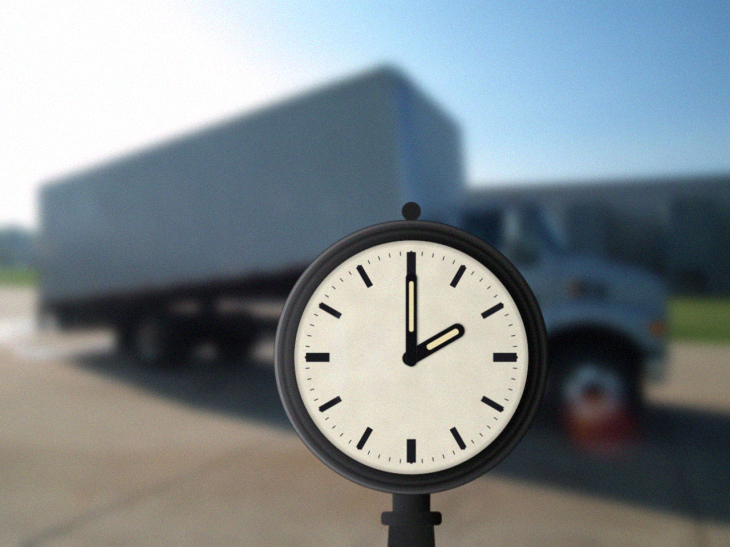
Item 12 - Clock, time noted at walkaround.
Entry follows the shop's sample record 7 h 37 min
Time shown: 2 h 00 min
